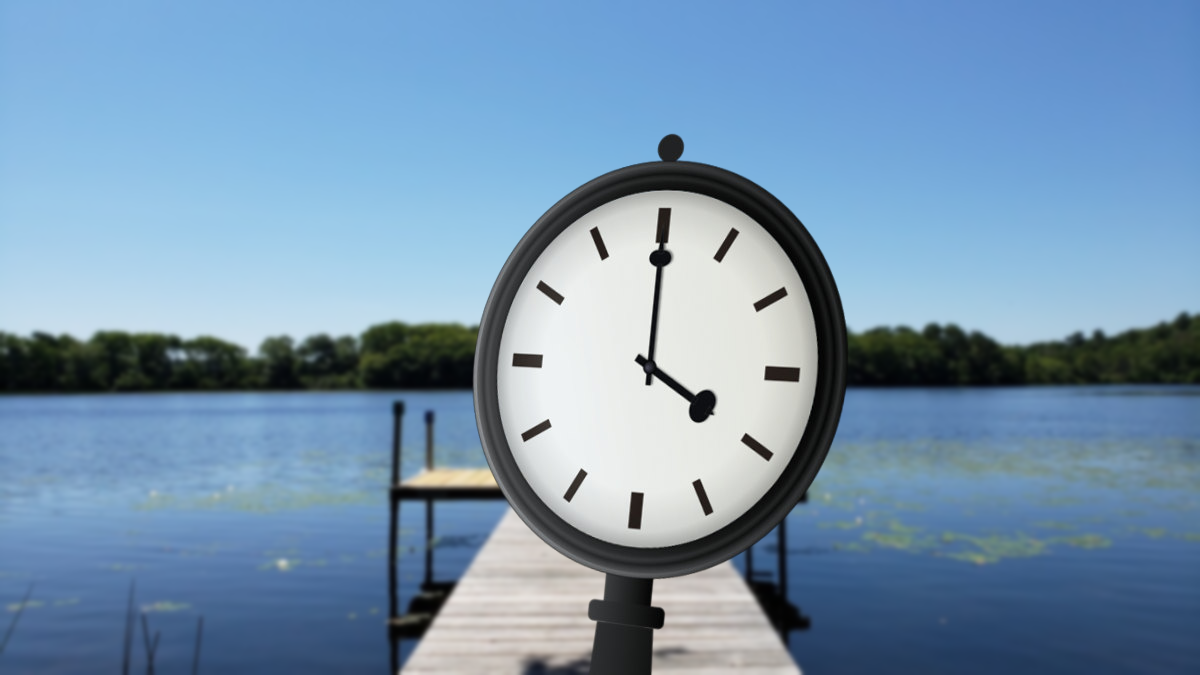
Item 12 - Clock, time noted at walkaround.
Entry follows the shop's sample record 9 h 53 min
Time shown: 4 h 00 min
